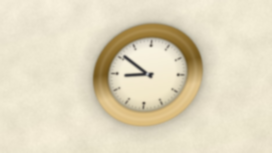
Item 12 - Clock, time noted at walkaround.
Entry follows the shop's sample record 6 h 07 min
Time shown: 8 h 51 min
